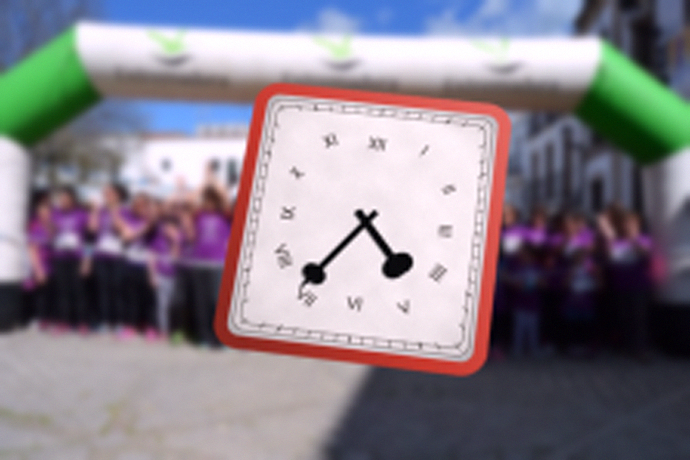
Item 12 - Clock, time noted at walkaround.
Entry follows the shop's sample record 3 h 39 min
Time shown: 4 h 36 min
